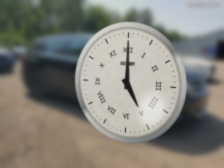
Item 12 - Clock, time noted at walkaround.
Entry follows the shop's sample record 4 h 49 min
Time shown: 5 h 00 min
